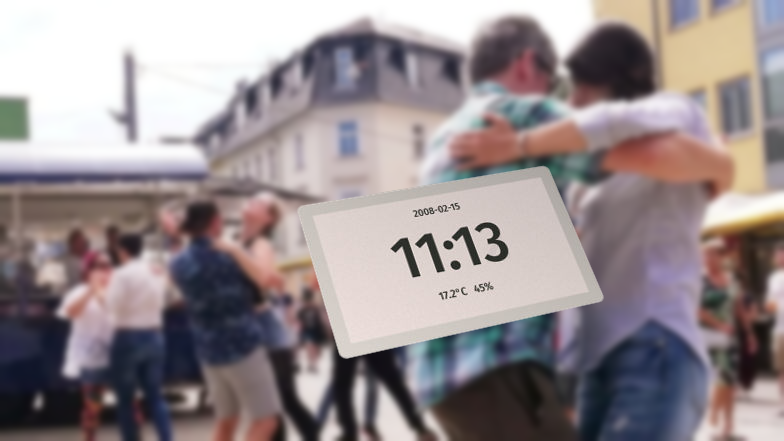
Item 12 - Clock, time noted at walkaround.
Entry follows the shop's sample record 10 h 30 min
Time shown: 11 h 13 min
